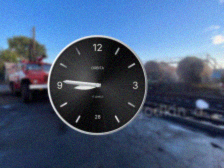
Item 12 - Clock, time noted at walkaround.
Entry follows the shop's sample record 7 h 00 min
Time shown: 8 h 46 min
